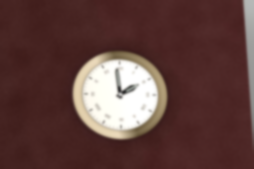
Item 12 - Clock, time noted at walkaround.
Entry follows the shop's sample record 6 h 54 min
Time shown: 1 h 59 min
